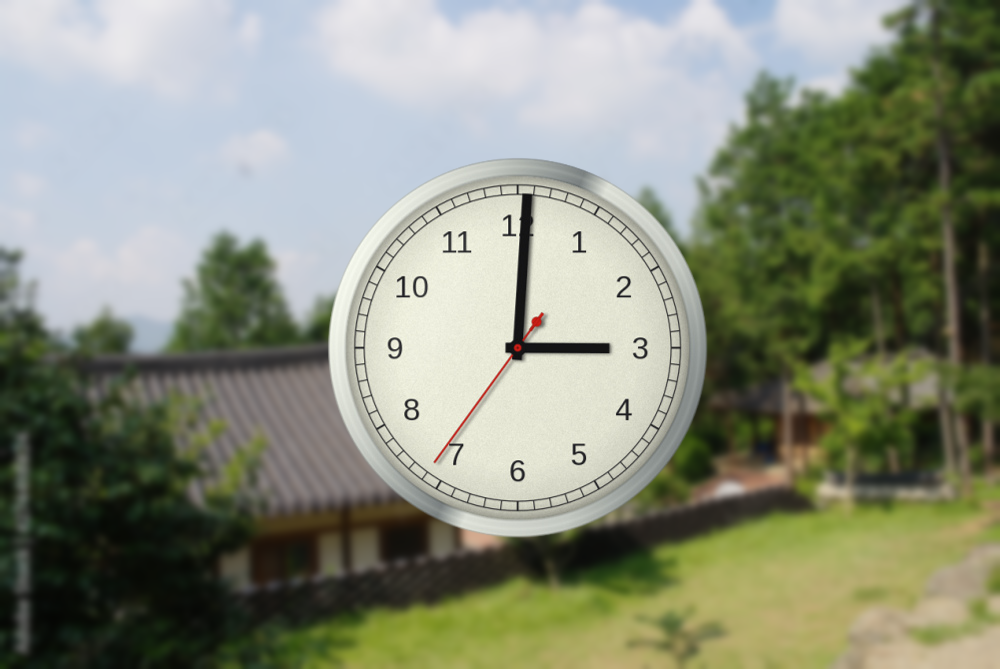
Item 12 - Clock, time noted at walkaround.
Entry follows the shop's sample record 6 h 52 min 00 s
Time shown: 3 h 00 min 36 s
